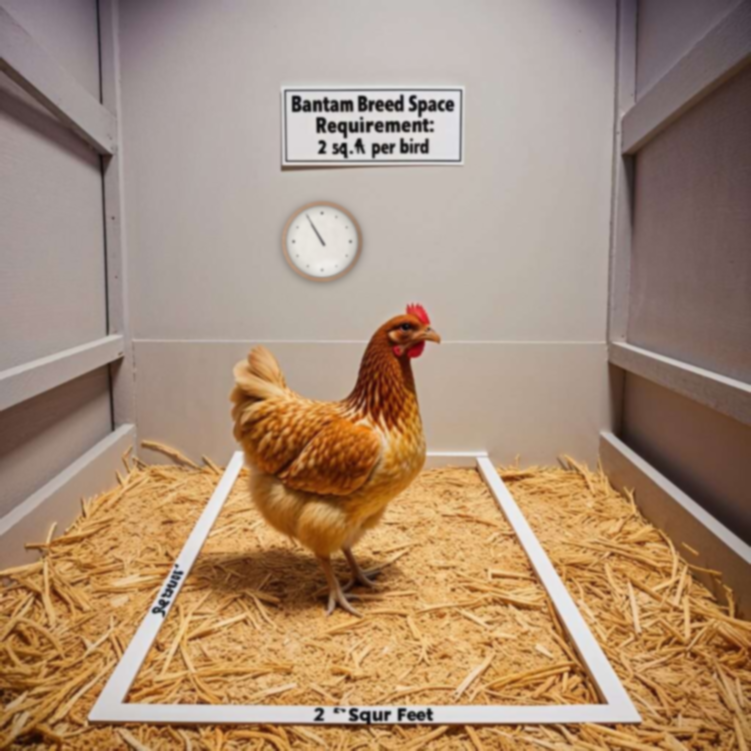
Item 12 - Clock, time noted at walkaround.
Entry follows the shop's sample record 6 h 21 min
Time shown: 10 h 55 min
